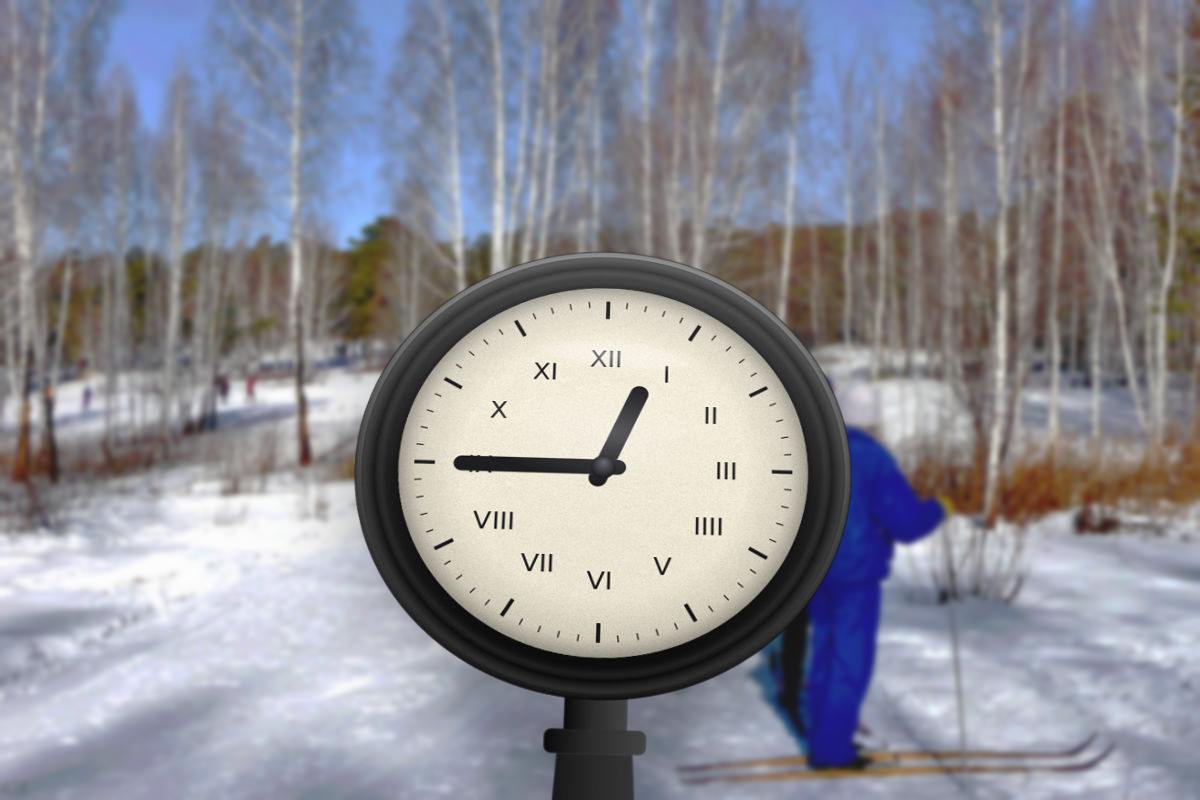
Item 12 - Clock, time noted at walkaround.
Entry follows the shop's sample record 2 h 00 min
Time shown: 12 h 45 min
